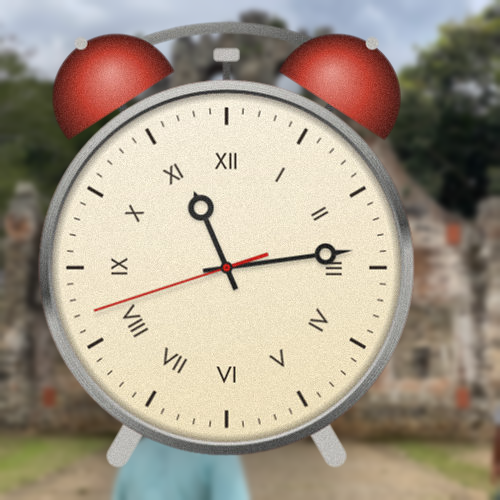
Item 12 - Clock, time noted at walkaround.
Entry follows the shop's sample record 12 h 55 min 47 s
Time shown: 11 h 13 min 42 s
